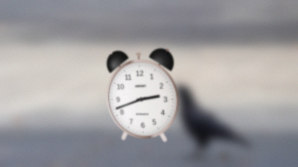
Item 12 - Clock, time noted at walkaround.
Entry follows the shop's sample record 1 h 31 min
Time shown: 2 h 42 min
